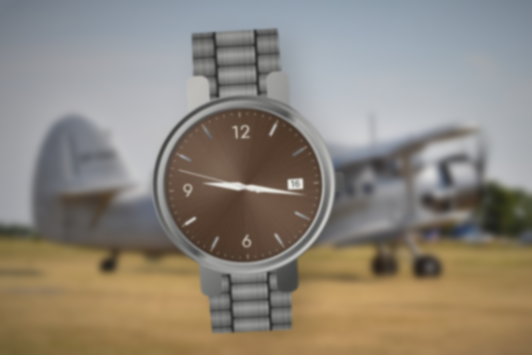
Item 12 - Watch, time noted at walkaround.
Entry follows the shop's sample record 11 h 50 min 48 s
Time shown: 9 h 16 min 48 s
